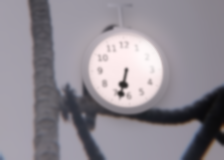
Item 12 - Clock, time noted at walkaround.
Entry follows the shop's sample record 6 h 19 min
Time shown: 6 h 33 min
